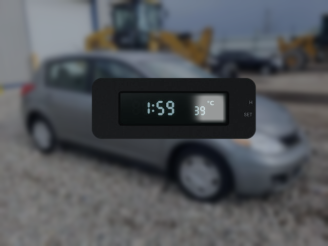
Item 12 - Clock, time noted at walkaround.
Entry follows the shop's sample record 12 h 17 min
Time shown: 1 h 59 min
